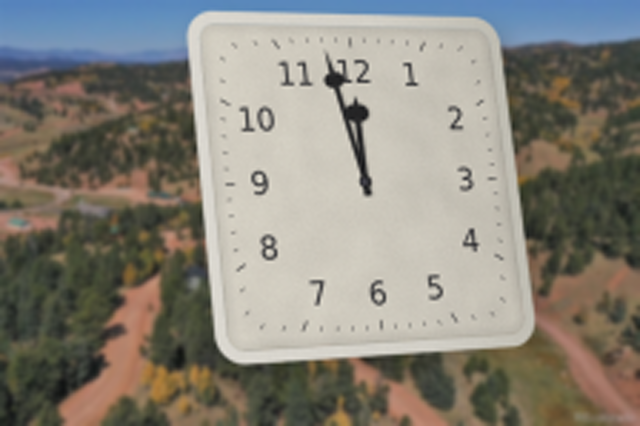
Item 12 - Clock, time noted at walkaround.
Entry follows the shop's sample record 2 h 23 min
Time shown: 11 h 58 min
